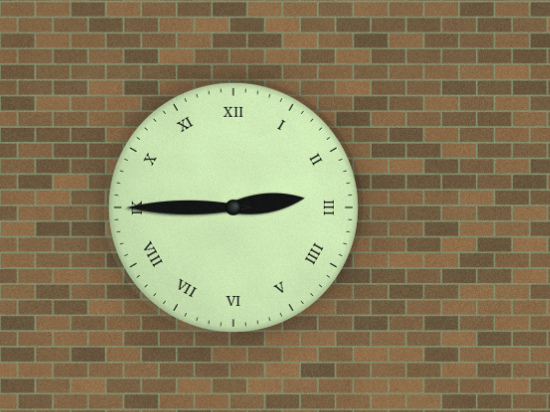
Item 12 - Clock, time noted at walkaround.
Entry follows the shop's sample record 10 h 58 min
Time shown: 2 h 45 min
